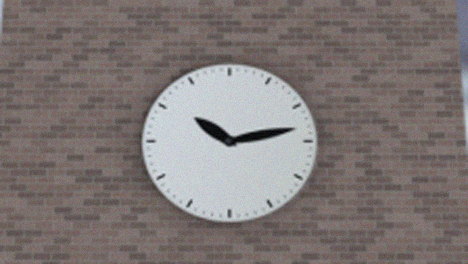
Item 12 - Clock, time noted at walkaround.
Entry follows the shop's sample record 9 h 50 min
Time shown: 10 h 13 min
